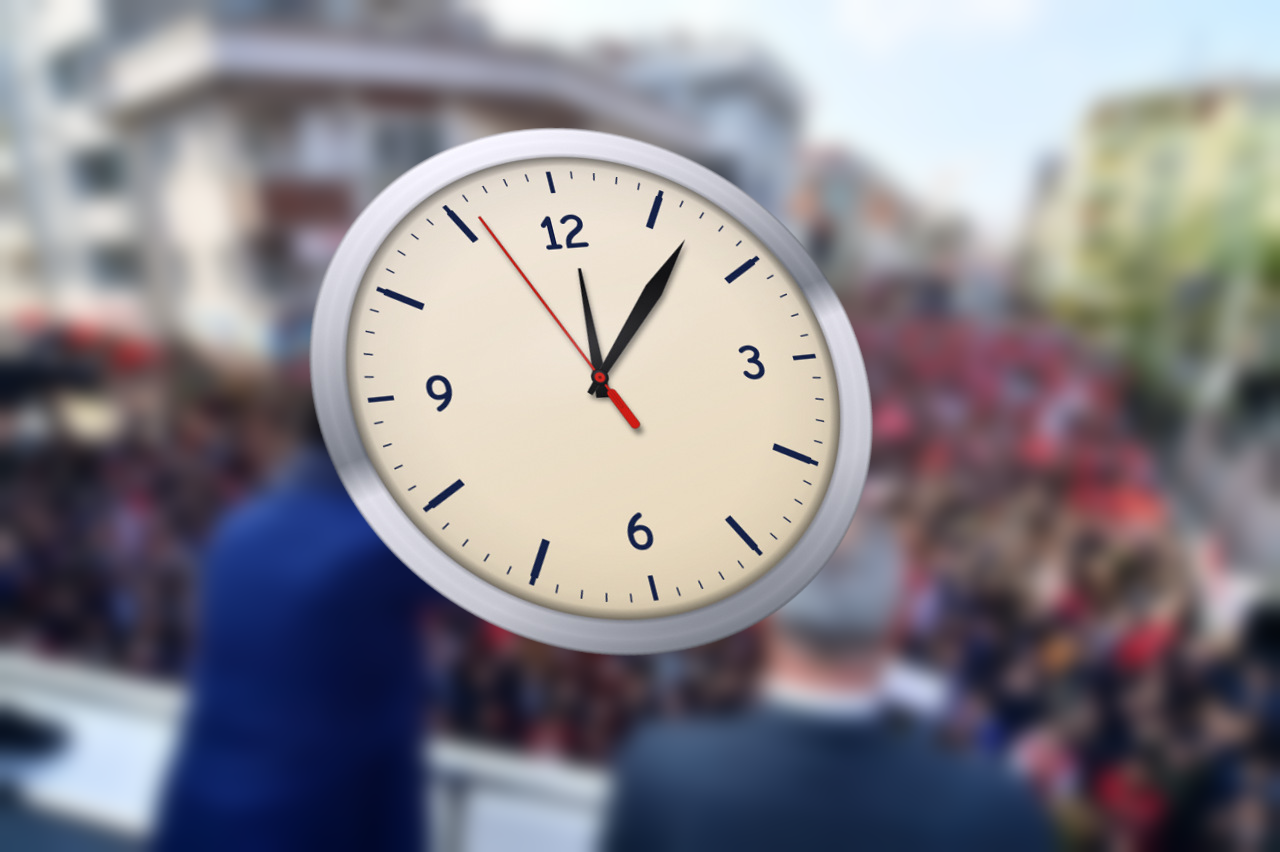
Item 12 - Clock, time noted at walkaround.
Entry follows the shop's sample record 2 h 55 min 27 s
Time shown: 12 h 06 min 56 s
